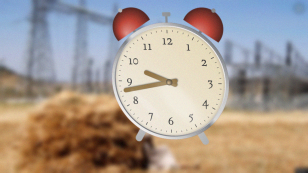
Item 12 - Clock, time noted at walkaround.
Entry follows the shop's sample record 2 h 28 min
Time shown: 9 h 43 min
